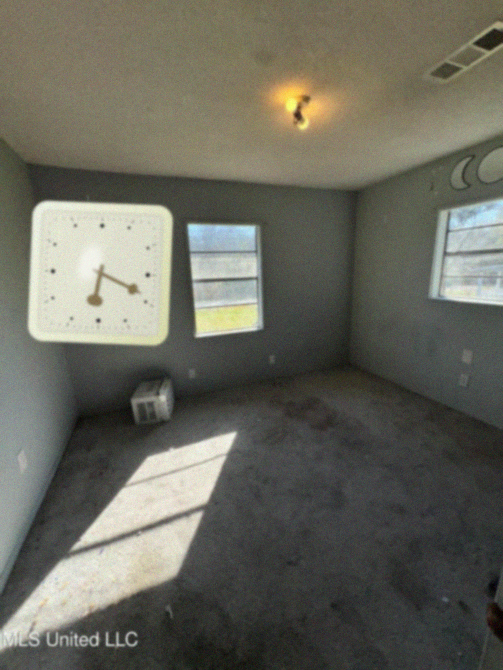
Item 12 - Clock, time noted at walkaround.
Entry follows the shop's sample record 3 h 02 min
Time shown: 6 h 19 min
